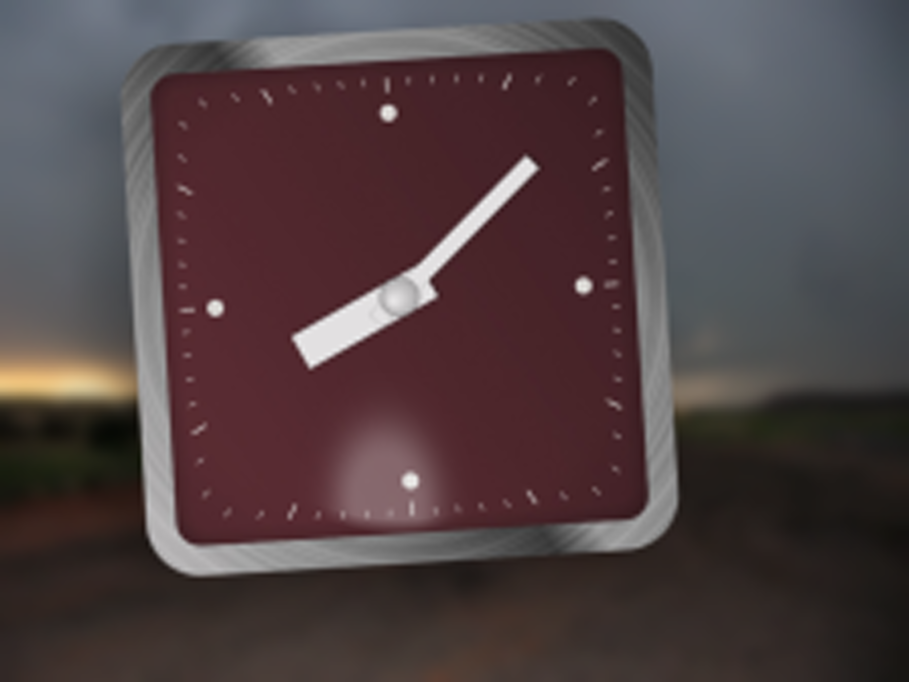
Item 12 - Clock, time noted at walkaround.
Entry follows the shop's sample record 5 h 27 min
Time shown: 8 h 08 min
